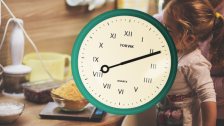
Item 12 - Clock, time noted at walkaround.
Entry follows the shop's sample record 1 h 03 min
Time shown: 8 h 11 min
